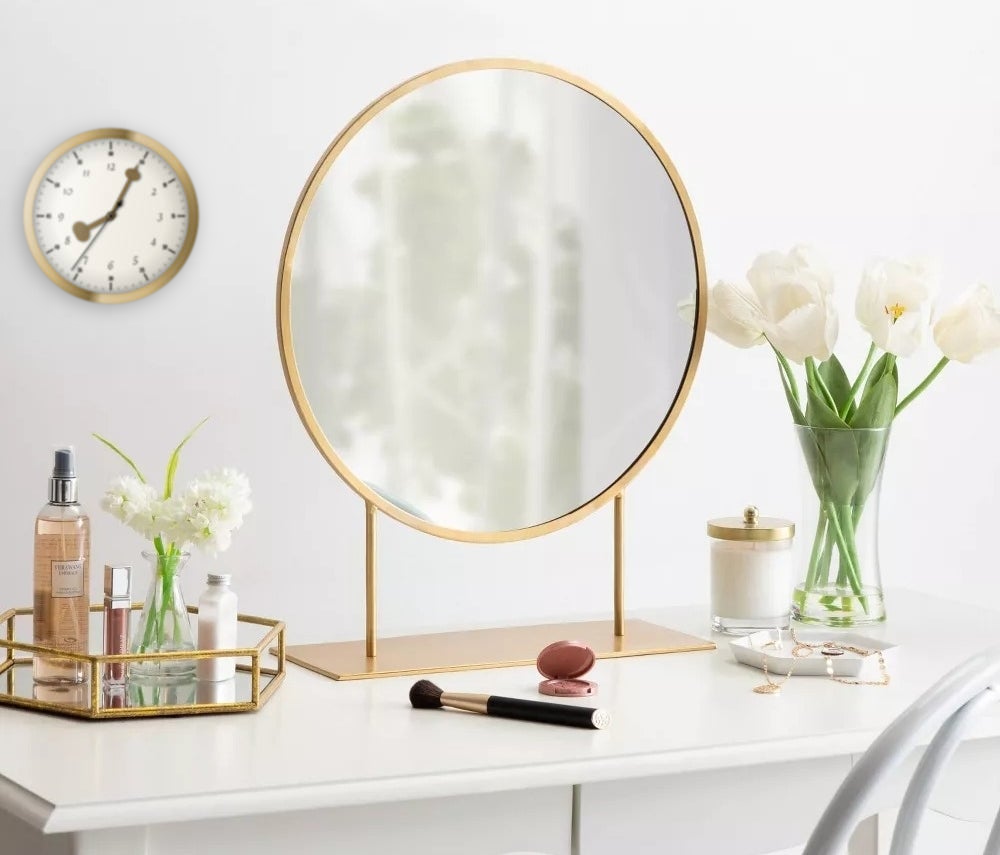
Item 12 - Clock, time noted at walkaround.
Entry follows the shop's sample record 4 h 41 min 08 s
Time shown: 8 h 04 min 36 s
